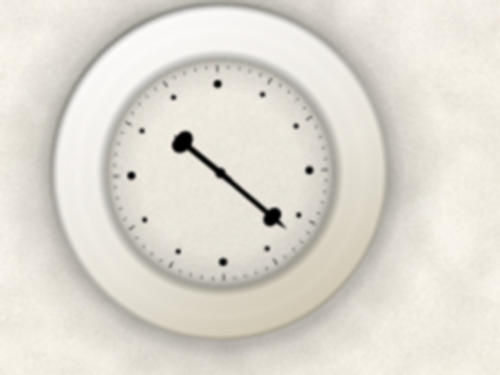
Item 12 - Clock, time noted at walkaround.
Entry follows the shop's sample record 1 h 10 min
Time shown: 10 h 22 min
